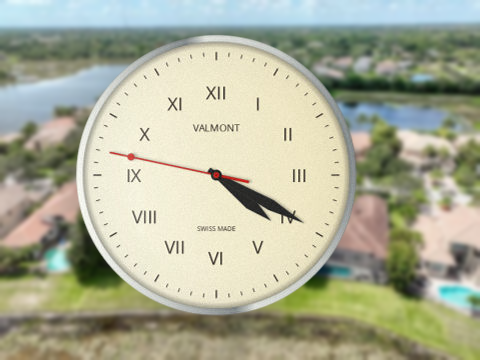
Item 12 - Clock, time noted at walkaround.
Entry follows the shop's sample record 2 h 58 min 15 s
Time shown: 4 h 19 min 47 s
